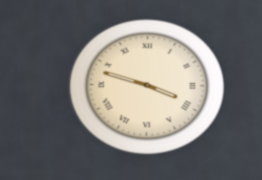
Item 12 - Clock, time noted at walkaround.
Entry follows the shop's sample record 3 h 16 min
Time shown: 3 h 48 min
